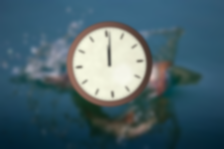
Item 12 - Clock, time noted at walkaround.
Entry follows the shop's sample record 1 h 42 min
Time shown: 12 h 01 min
